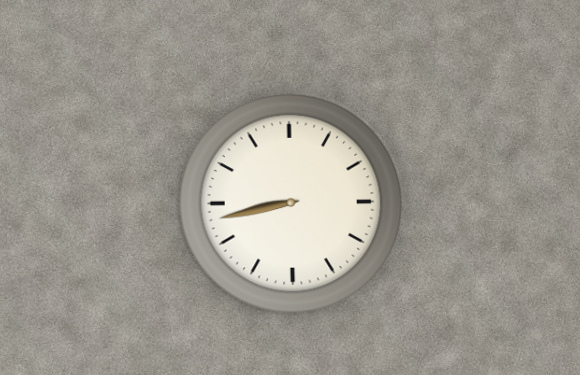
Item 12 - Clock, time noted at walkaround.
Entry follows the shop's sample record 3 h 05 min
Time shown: 8 h 43 min
